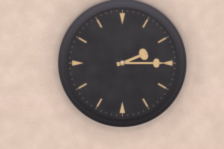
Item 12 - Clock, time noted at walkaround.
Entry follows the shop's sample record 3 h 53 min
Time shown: 2 h 15 min
